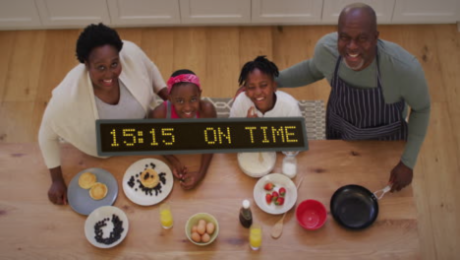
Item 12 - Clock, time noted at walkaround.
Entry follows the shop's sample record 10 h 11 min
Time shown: 15 h 15 min
